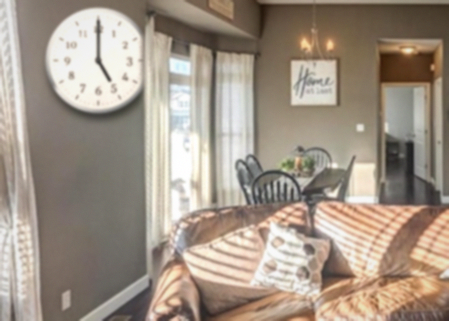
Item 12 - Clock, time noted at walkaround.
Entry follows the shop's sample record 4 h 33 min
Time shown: 5 h 00 min
